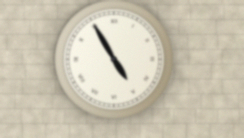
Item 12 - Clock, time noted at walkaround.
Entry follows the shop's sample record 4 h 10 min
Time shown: 4 h 55 min
